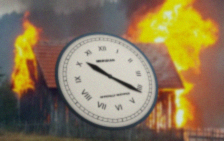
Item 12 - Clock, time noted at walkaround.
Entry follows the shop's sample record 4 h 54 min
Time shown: 10 h 21 min
